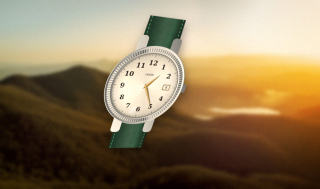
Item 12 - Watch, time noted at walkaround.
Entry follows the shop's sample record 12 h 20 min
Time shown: 1 h 25 min
